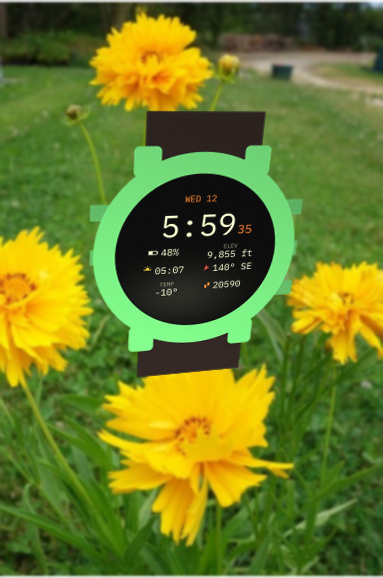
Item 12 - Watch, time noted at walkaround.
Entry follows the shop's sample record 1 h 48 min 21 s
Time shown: 5 h 59 min 35 s
